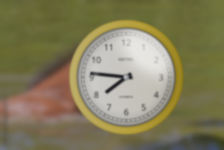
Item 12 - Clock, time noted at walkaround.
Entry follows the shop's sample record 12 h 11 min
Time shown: 7 h 46 min
